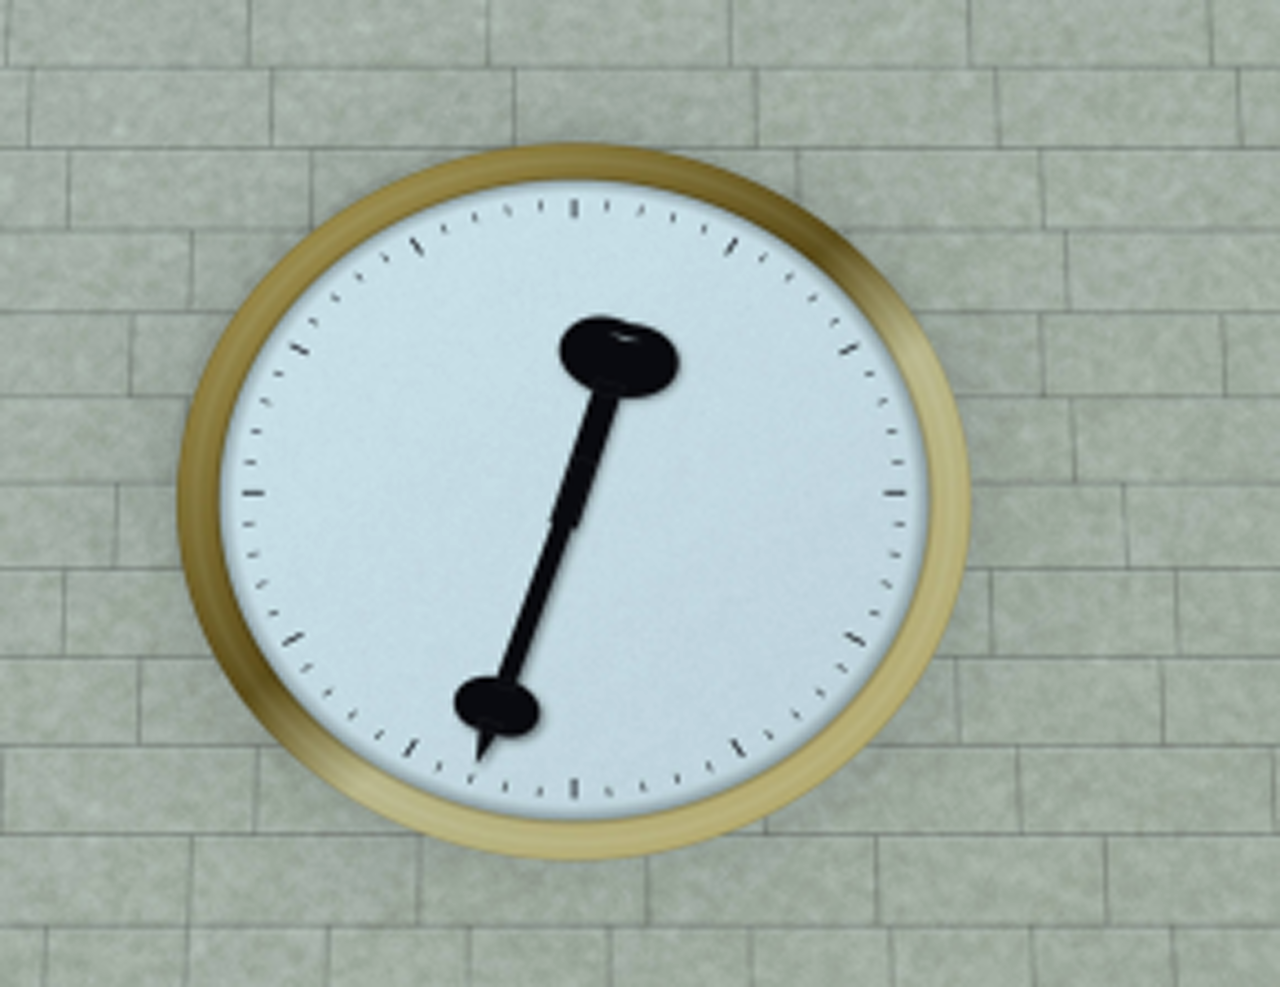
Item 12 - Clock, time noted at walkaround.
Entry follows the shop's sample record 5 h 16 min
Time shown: 12 h 33 min
